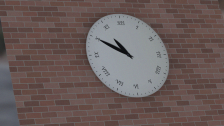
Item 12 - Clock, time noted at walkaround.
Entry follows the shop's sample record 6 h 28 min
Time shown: 10 h 50 min
